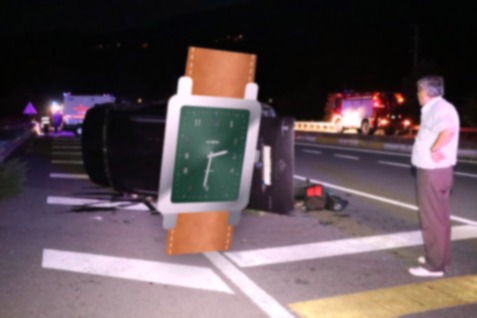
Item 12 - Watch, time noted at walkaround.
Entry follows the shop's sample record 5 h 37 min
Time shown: 2 h 31 min
